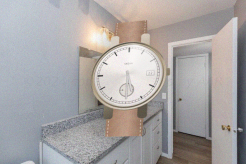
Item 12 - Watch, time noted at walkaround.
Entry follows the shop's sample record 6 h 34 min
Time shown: 5 h 30 min
